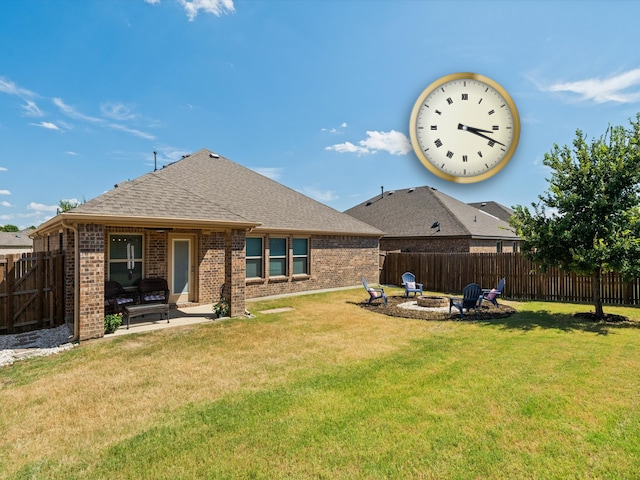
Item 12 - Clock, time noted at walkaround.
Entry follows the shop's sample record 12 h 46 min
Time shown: 3 h 19 min
